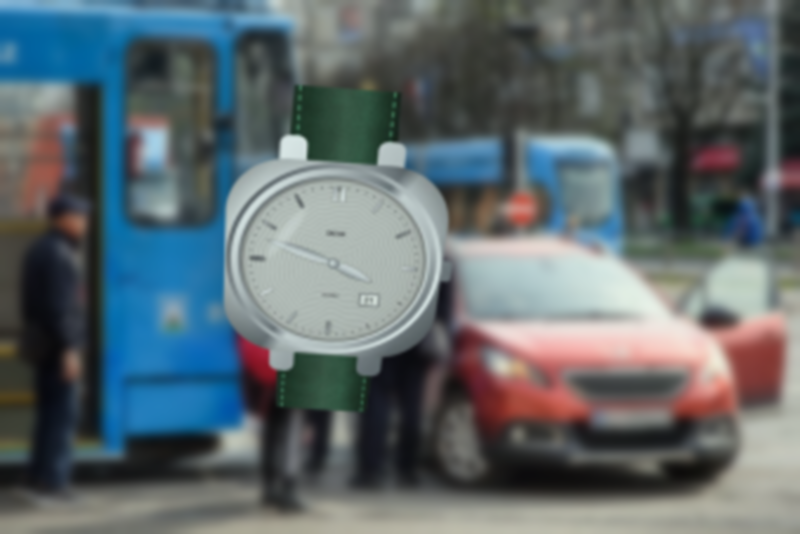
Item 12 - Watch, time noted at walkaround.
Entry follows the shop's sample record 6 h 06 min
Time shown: 3 h 48 min
